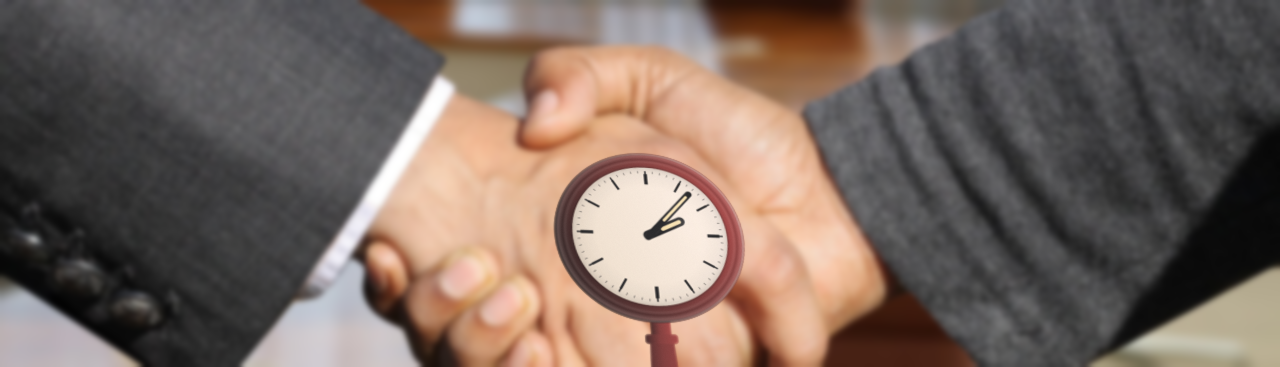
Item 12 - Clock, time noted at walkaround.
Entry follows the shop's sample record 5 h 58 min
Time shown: 2 h 07 min
